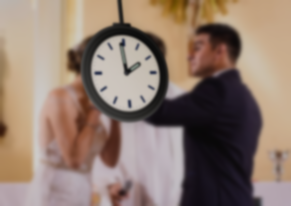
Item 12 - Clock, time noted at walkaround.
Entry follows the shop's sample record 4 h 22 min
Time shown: 1 h 59 min
